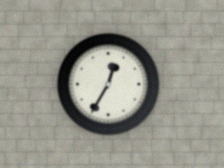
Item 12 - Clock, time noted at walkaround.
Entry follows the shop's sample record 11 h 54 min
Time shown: 12 h 35 min
